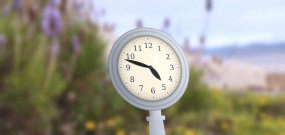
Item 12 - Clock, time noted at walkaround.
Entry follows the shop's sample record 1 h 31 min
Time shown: 4 h 48 min
